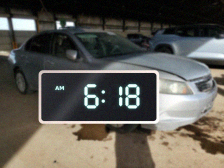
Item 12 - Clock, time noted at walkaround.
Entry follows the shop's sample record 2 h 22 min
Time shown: 6 h 18 min
